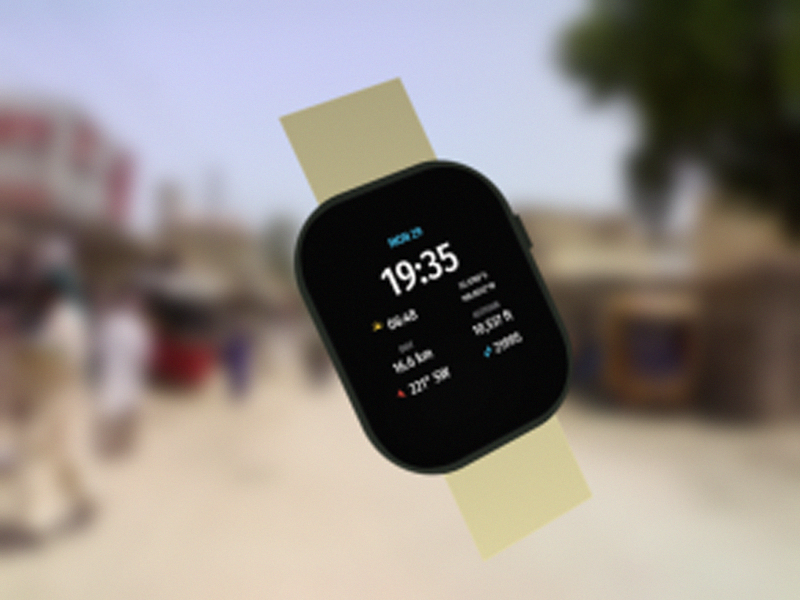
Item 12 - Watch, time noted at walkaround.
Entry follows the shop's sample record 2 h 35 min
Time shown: 19 h 35 min
